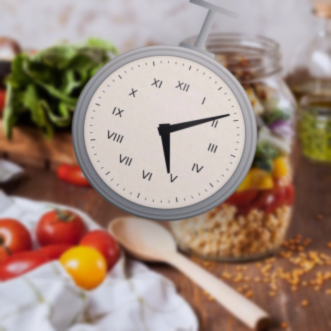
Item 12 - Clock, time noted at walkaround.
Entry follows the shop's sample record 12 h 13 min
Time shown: 5 h 09 min
